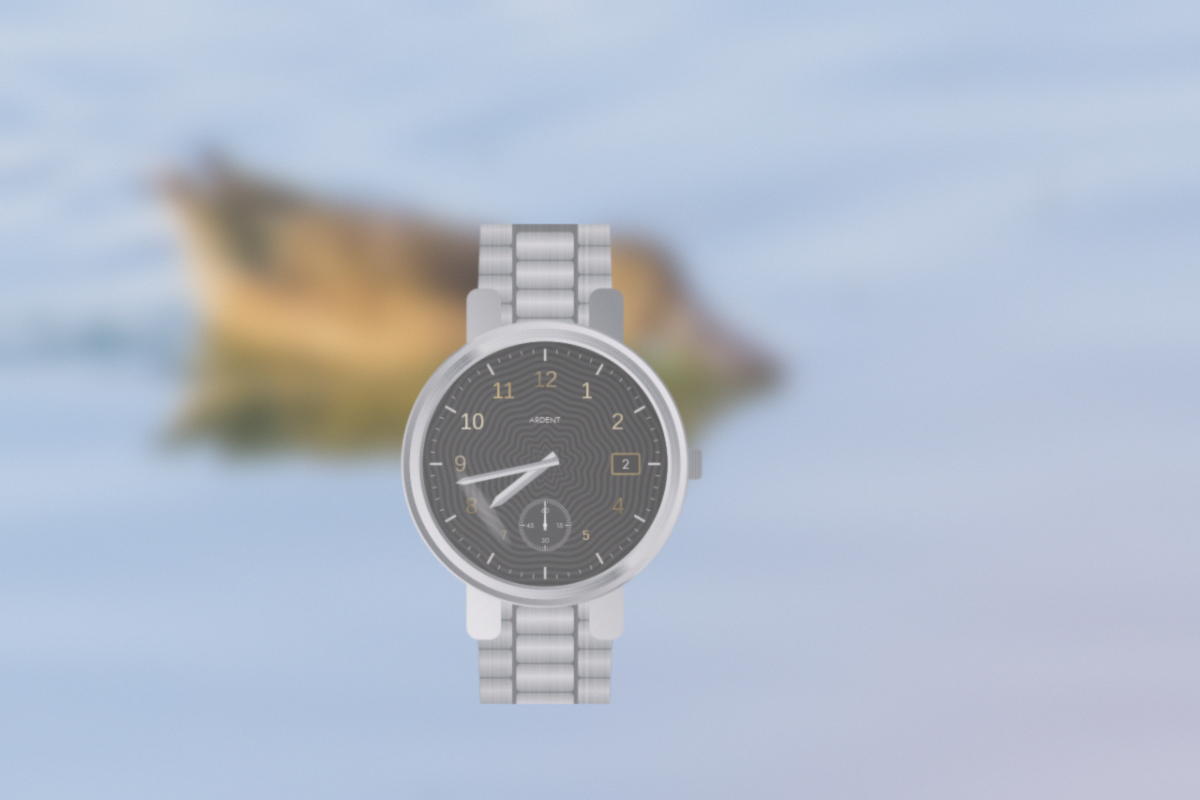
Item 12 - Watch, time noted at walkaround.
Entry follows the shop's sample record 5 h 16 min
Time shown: 7 h 43 min
